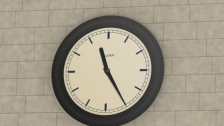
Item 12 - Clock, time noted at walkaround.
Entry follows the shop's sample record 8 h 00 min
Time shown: 11 h 25 min
